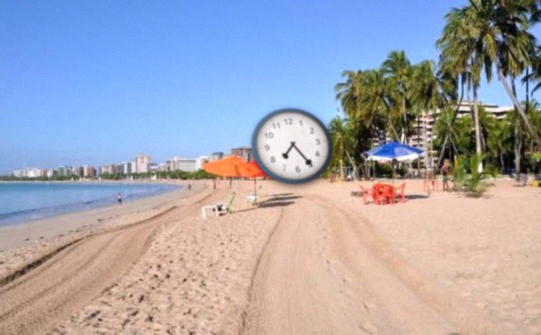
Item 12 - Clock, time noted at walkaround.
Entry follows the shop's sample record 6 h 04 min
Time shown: 7 h 25 min
